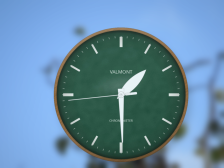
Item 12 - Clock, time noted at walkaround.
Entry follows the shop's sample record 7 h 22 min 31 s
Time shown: 1 h 29 min 44 s
